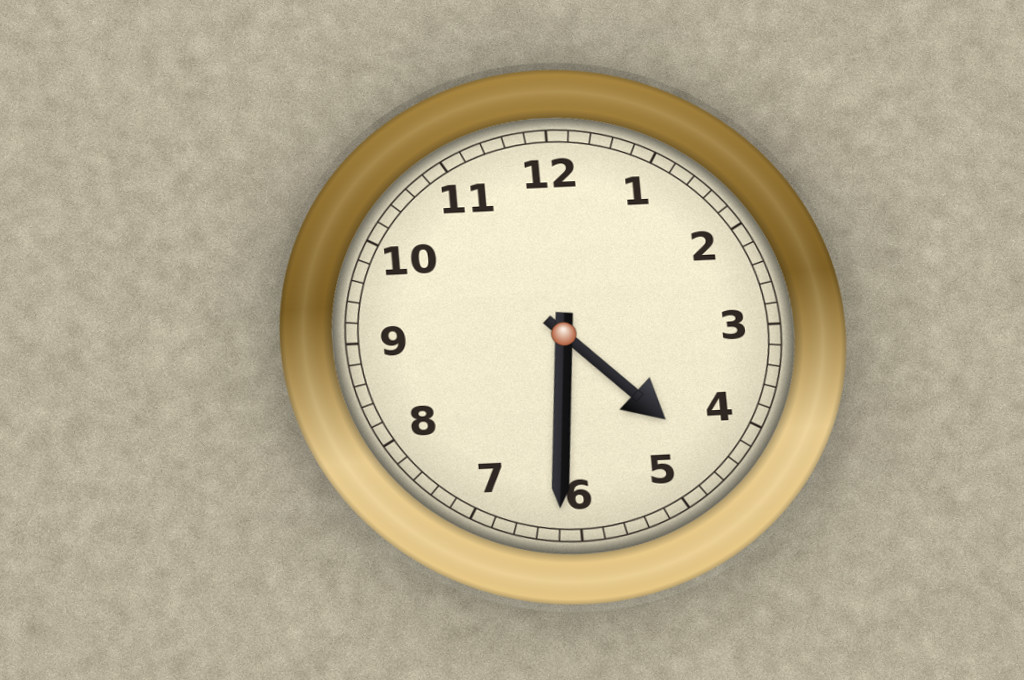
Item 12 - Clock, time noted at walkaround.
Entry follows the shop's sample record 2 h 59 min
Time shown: 4 h 31 min
